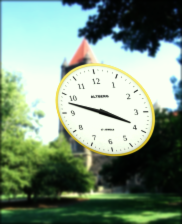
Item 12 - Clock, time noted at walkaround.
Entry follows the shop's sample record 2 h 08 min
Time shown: 3 h 48 min
